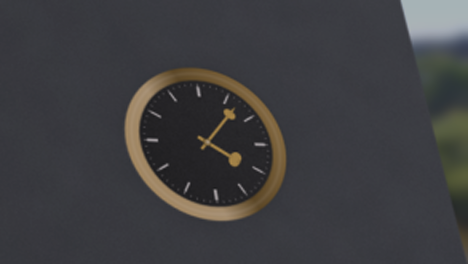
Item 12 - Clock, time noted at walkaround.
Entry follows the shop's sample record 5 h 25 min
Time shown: 4 h 07 min
